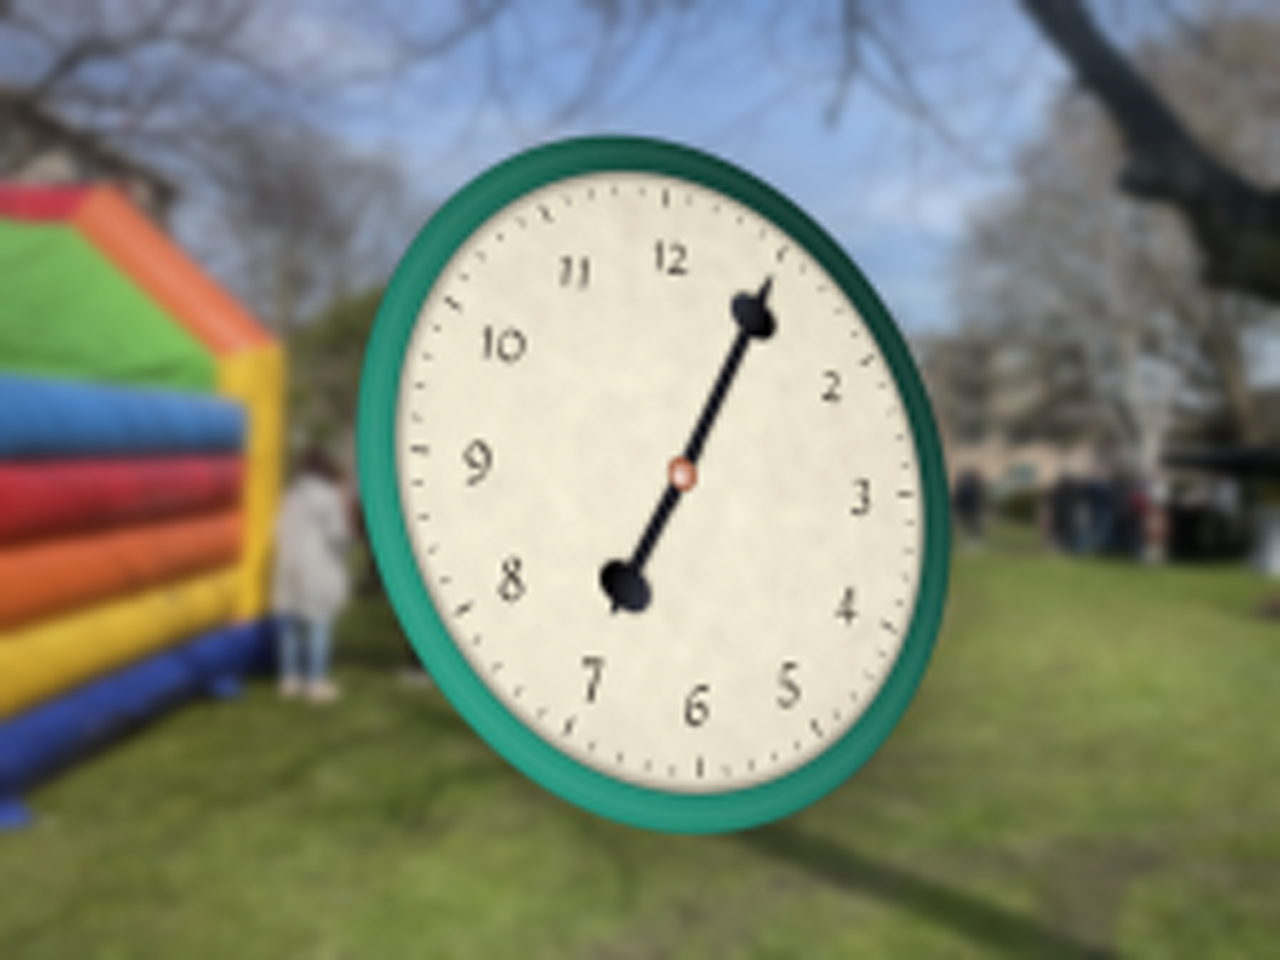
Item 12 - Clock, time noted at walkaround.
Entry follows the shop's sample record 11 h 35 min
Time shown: 7 h 05 min
